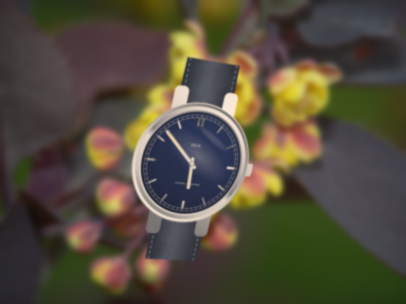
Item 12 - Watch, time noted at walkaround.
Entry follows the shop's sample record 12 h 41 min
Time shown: 5 h 52 min
